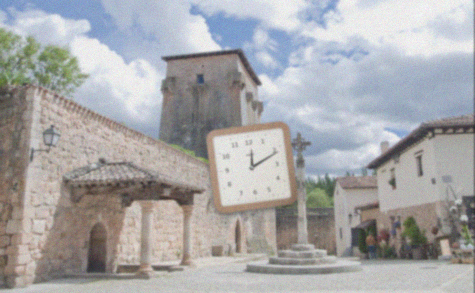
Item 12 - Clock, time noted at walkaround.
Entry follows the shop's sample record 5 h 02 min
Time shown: 12 h 11 min
